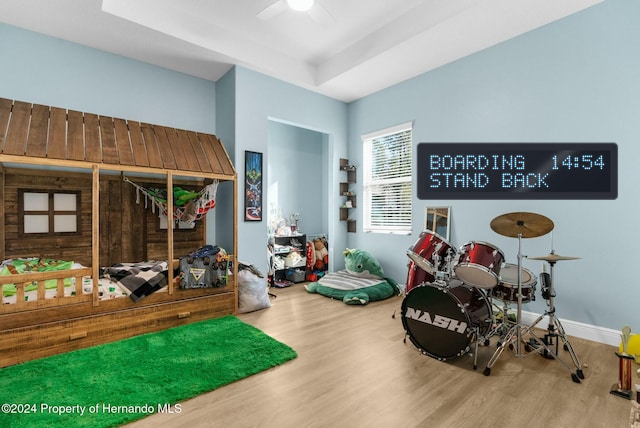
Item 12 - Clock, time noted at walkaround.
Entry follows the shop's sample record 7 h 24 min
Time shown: 14 h 54 min
